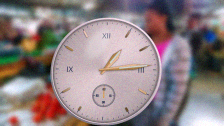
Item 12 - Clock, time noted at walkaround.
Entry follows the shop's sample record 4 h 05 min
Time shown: 1 h 14 min
